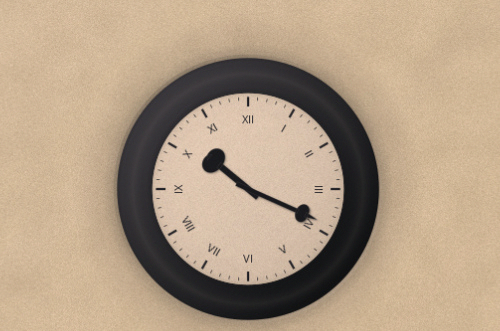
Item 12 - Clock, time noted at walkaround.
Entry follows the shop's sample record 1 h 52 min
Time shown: 10 h 19 min
